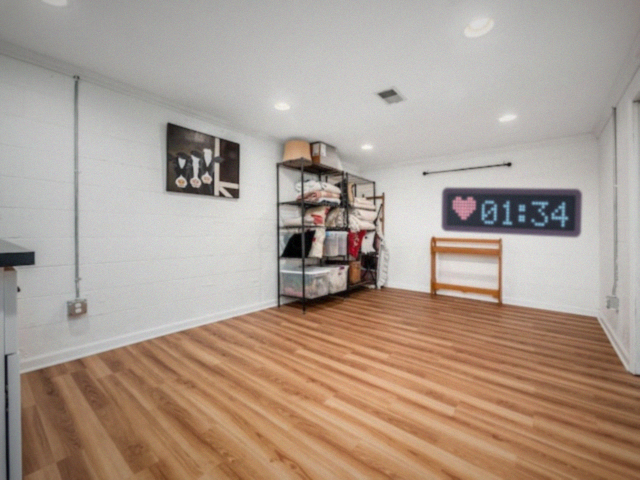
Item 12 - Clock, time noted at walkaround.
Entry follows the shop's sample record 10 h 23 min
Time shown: 1 h 34 min
